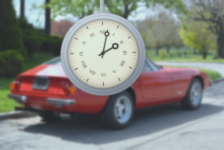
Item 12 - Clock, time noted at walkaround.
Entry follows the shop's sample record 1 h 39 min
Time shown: 2 h 02 min
